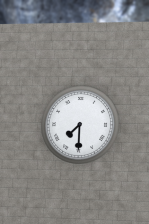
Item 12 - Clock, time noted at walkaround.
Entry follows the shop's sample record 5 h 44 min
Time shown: 7 h 30 min
